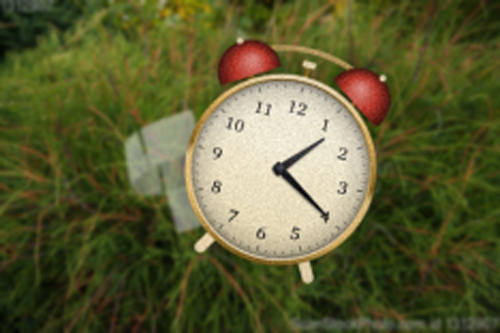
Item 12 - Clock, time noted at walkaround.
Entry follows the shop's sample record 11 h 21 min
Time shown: 1 h 20 min
